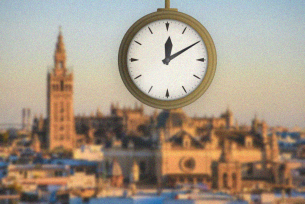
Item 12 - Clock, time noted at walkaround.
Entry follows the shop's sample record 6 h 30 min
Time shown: 12 h 10 min
